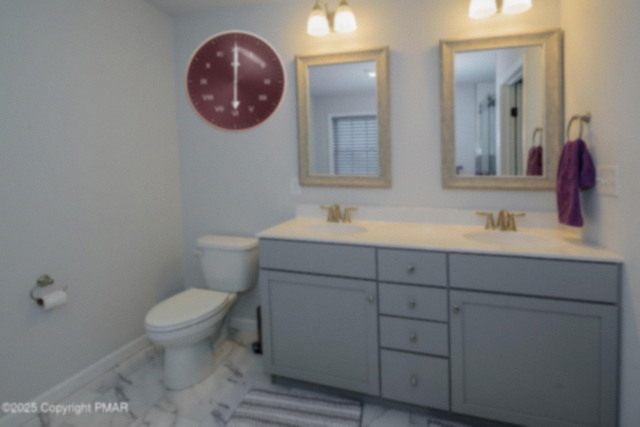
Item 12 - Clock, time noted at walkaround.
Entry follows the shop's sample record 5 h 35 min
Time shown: 6 h 00 min
